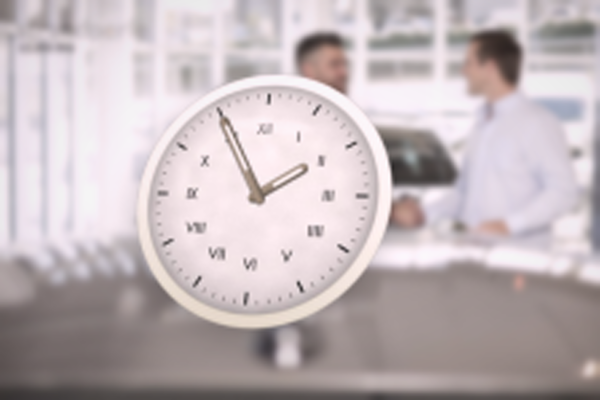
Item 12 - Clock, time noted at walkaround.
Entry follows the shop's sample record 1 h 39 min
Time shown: 1 h 55 min
